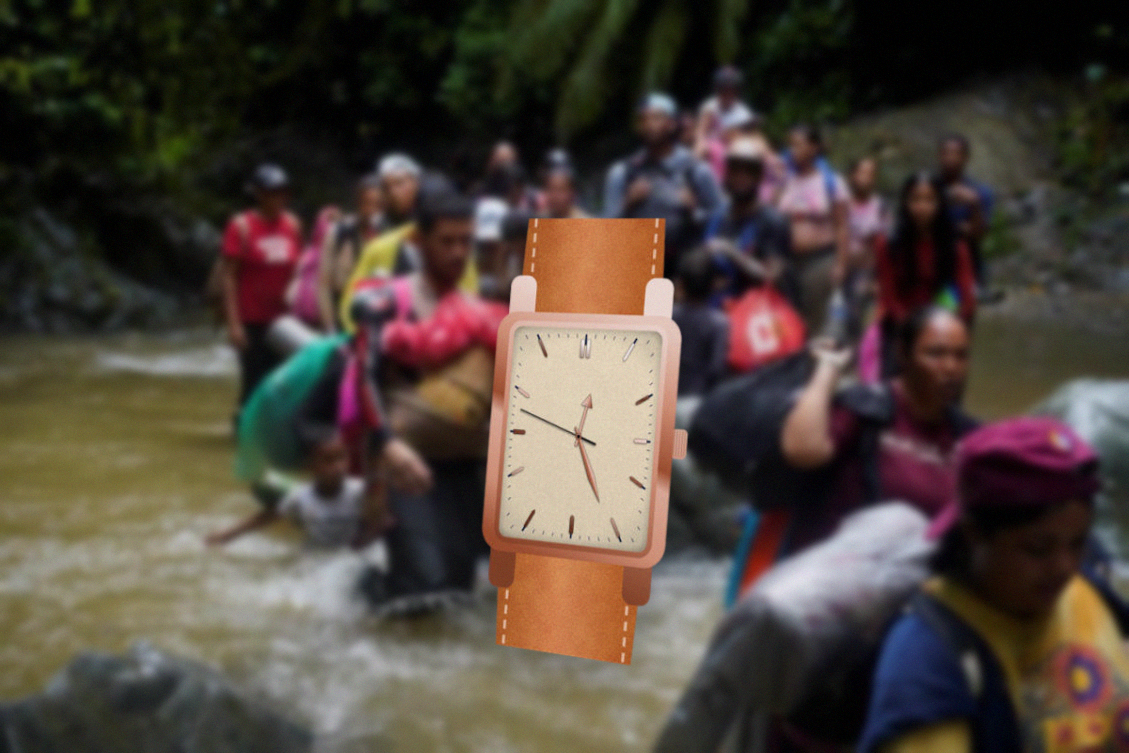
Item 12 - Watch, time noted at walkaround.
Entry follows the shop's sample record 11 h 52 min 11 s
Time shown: 12 h 25 min 48 s
